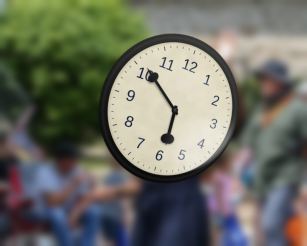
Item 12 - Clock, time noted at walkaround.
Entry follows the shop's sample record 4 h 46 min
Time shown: 5 h 51 min
